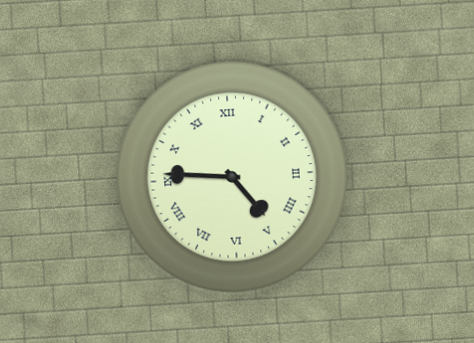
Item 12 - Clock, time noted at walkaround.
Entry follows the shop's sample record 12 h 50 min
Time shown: 4 h 46 min
